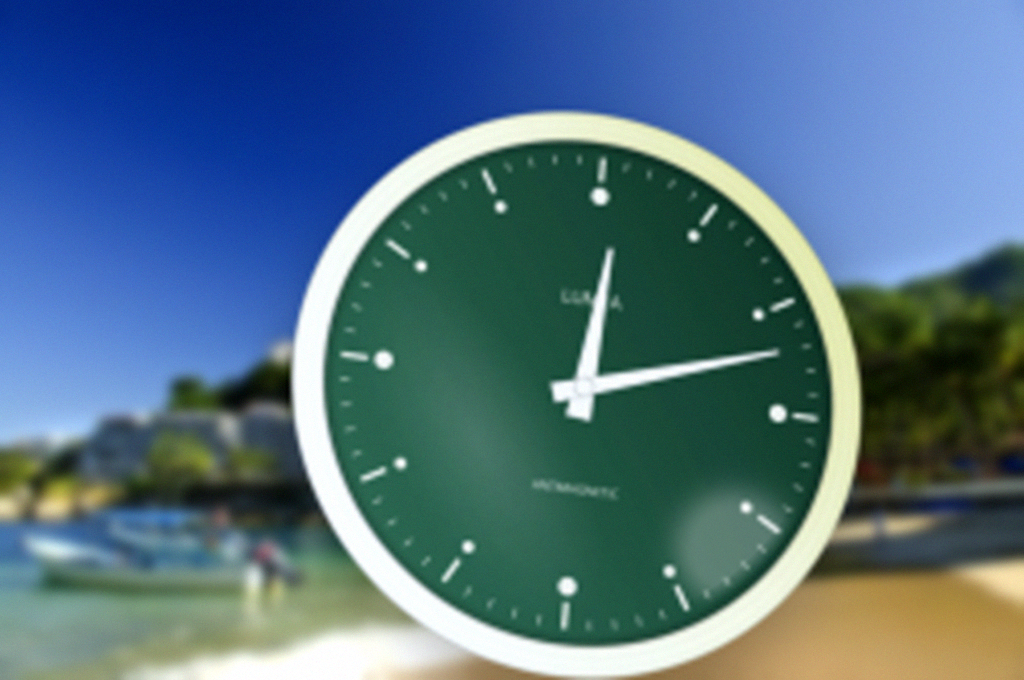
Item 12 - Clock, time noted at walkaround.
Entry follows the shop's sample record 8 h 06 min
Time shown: 12 h 12 min
